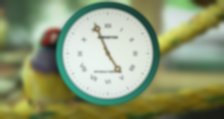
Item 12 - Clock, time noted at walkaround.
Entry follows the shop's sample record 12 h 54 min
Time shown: 4 h 56 min
